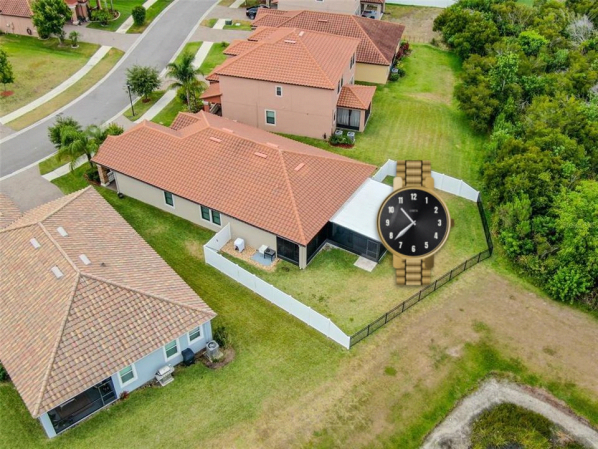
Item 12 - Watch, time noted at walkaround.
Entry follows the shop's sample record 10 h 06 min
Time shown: 10 h 38 min
